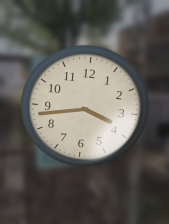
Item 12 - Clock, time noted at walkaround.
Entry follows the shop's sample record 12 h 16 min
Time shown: 3 h 43 min
